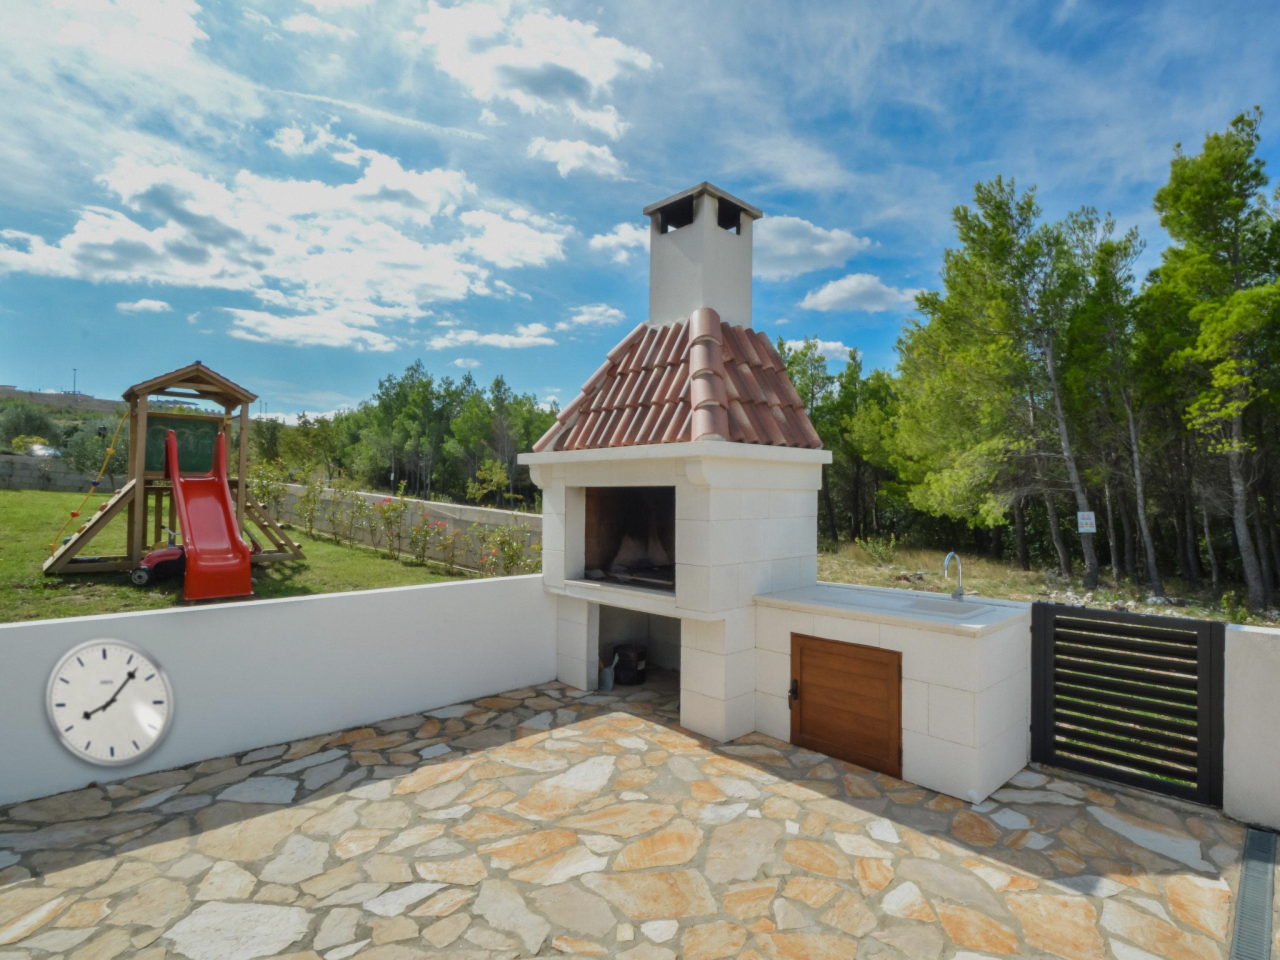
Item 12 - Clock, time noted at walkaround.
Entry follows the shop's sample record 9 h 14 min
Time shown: 8 h 07 min
